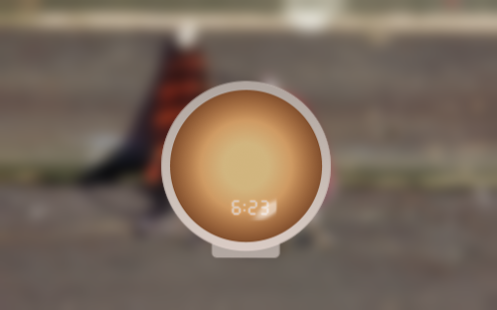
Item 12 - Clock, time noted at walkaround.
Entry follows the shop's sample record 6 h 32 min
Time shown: 6 h 23 min
